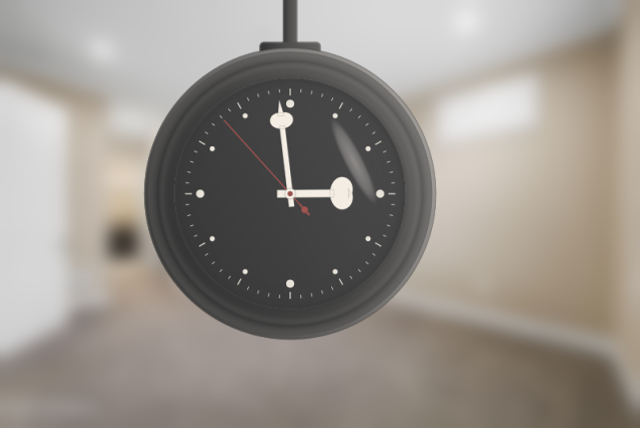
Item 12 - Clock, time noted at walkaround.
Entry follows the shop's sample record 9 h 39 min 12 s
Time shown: 2 h 58 min 53 s
